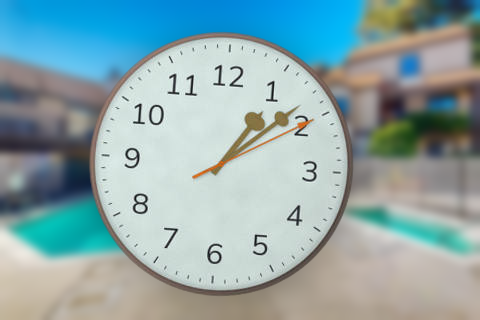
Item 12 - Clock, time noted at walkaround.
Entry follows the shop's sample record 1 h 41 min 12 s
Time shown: 1 h 08 min 10 s
